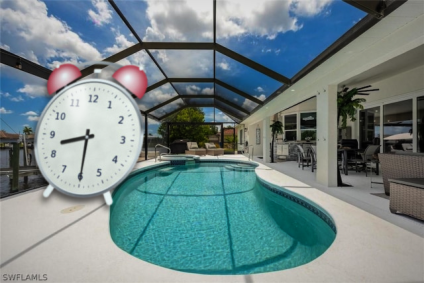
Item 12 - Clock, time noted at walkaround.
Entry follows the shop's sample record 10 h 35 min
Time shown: 8 h 30 min
